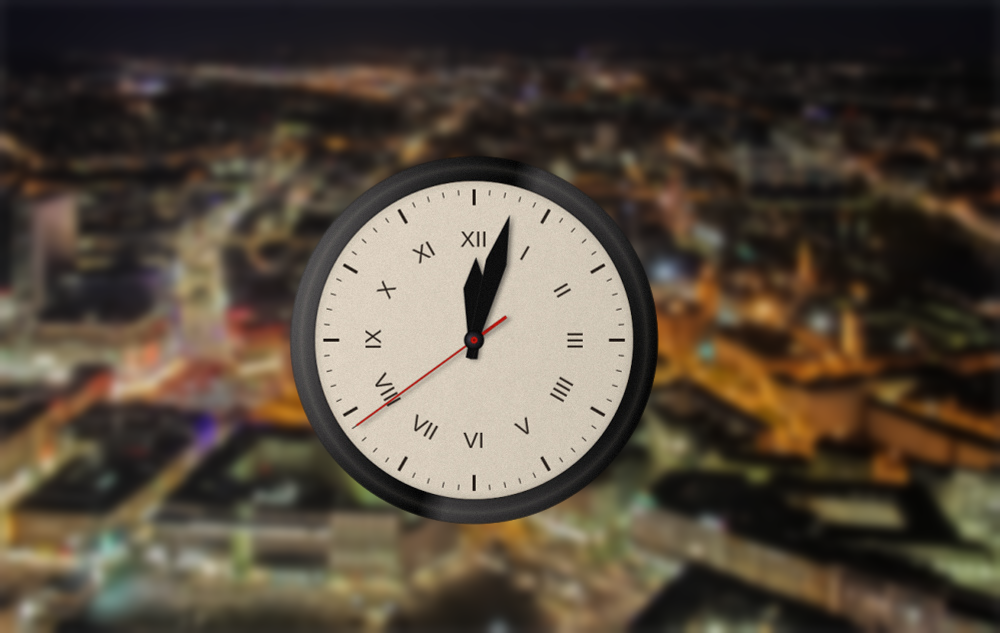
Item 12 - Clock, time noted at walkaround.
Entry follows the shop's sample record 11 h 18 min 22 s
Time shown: 12 h 02 min 39 s
